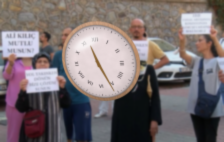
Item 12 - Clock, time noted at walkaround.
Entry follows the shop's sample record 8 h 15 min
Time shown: 11 h 26 min
